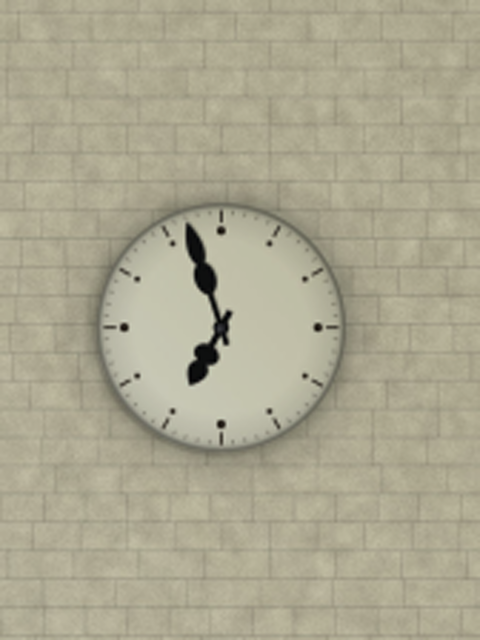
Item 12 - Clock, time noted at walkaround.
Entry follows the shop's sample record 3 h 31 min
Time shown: 6 h 57 min
